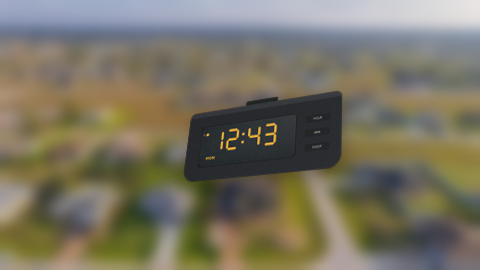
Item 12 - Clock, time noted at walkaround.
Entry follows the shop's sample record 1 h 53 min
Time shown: 12 h 43 min
